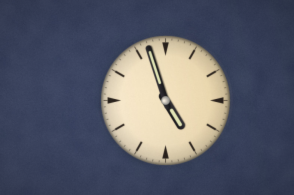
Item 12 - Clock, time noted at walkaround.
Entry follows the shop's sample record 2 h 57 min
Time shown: 4 h 57 min
